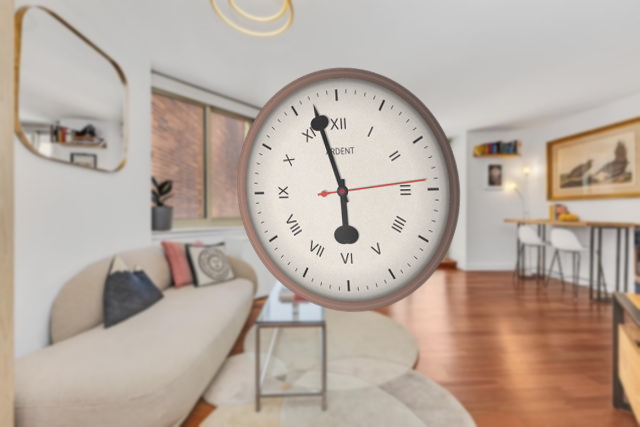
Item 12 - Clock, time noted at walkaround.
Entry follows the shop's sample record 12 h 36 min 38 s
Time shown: 5 h 57 min 14 s
